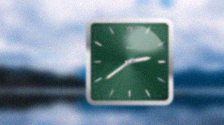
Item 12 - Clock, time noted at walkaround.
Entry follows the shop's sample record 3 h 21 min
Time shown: 2 h 39 min
